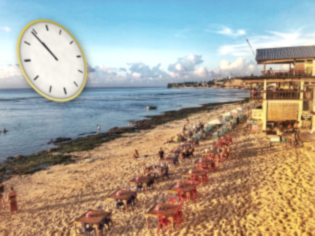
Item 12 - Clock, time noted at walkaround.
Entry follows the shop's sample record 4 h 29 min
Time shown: 10 h 54 min
